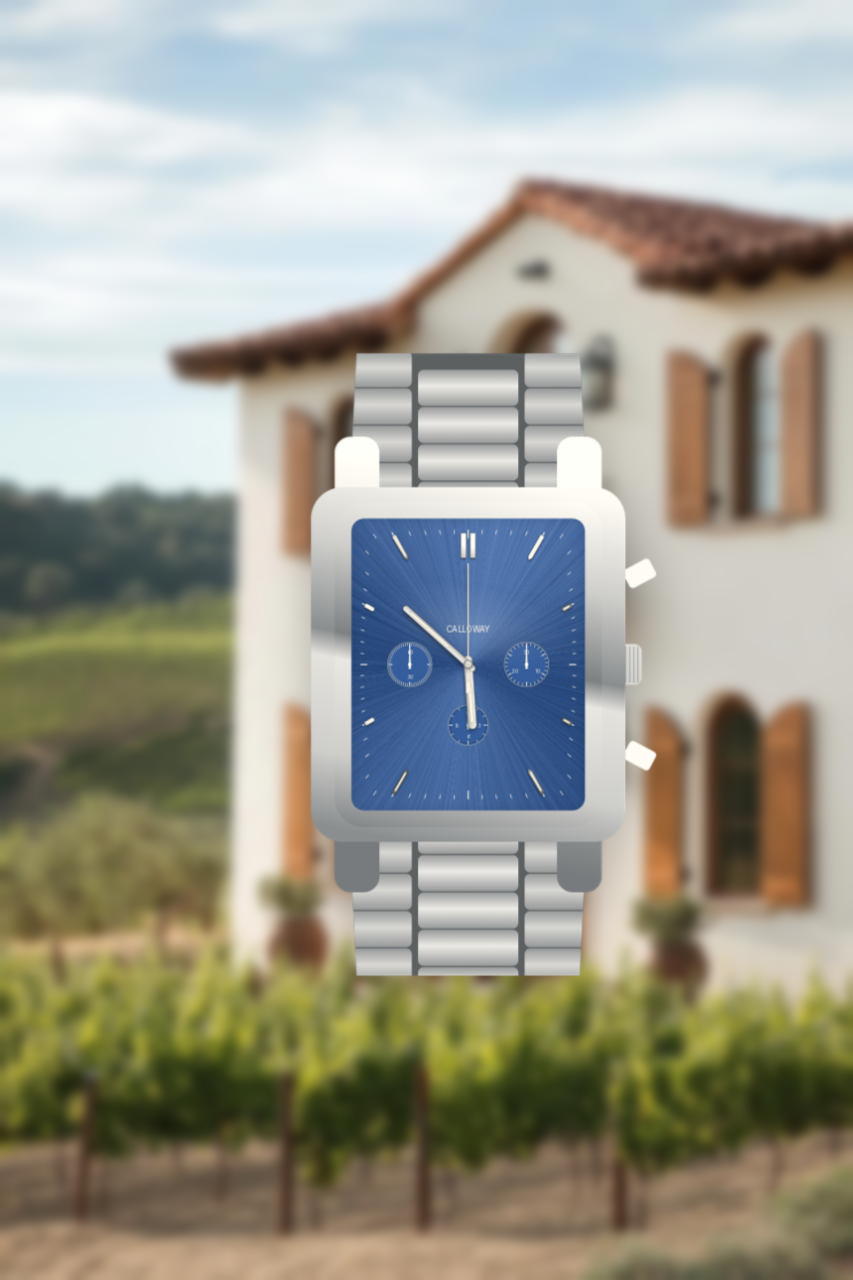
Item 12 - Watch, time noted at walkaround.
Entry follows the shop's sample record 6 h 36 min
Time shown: 5 h 52 min
